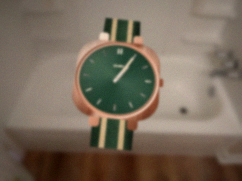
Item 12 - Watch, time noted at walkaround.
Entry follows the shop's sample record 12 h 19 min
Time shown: 1 h 05 min
